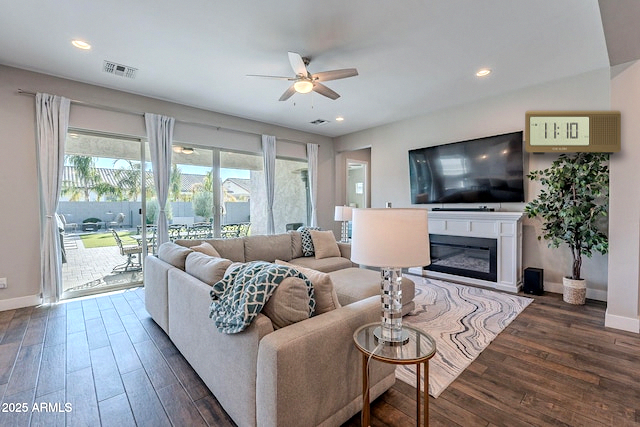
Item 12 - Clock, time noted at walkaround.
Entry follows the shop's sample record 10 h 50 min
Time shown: 11 h 10 min
